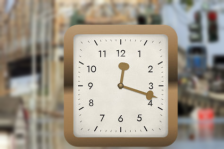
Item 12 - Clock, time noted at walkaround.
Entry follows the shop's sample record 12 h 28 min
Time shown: 12 h 18 min
